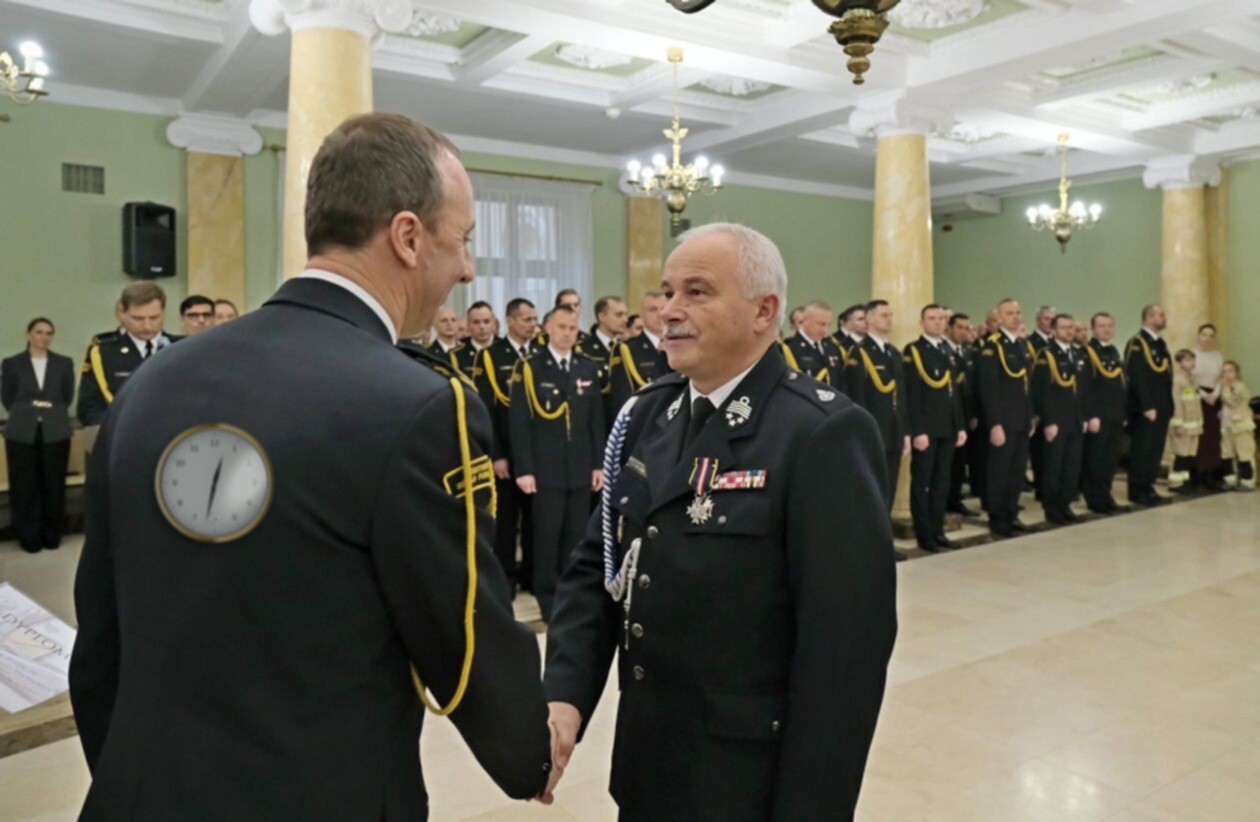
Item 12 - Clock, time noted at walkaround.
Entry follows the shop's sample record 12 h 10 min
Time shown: 12 h 32 min
